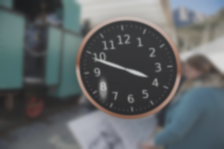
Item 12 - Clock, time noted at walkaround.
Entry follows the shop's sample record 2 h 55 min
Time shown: 3 h 49 min
